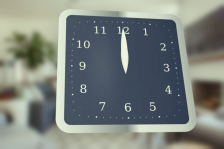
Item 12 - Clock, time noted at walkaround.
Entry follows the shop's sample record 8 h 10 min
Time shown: 12 h 00 min
